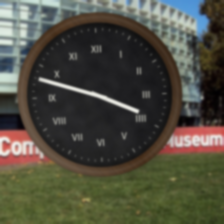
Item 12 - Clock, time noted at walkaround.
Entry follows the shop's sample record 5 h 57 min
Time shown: 3 h 48 min
